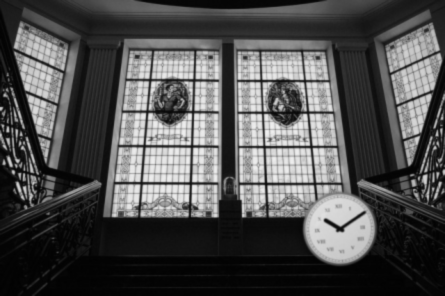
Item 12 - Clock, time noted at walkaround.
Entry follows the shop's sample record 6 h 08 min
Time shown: 10 h 10 min
